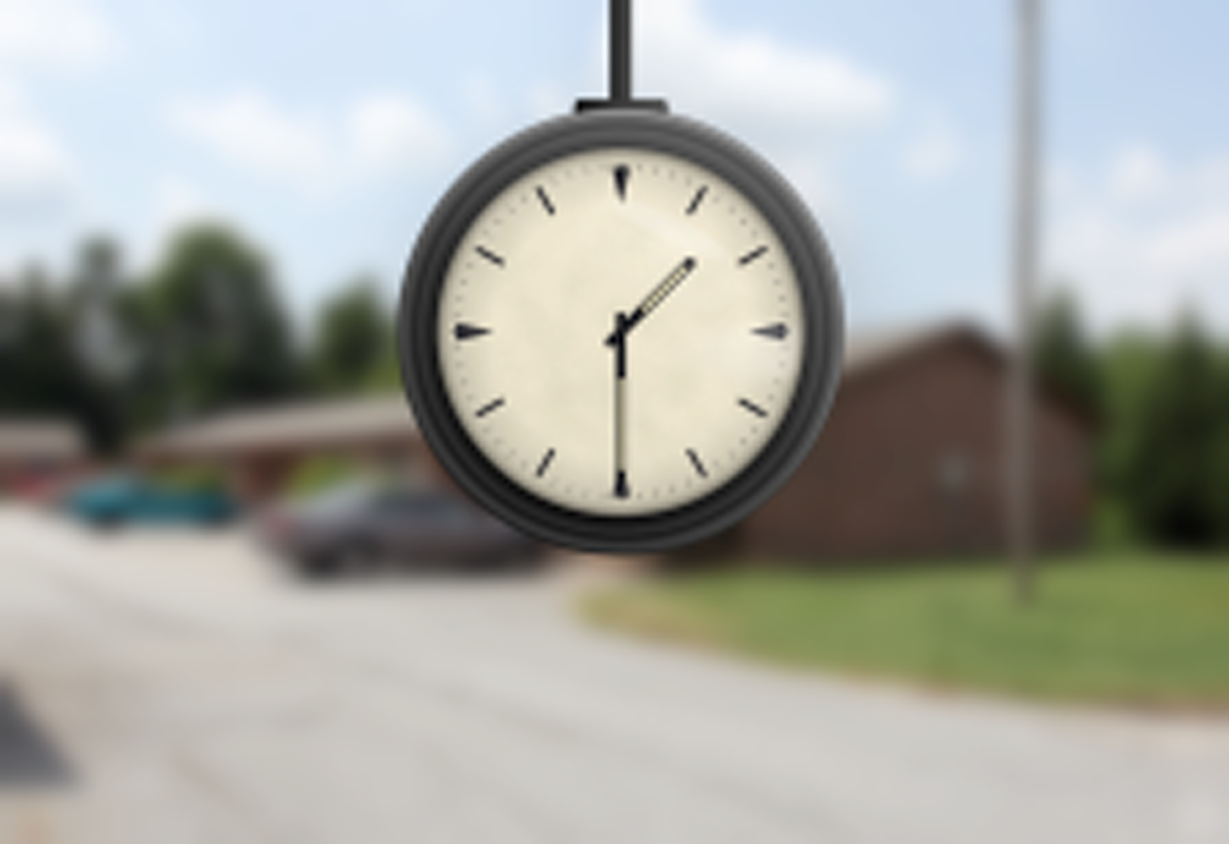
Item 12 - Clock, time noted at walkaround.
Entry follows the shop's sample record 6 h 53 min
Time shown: 1 h 30 min
